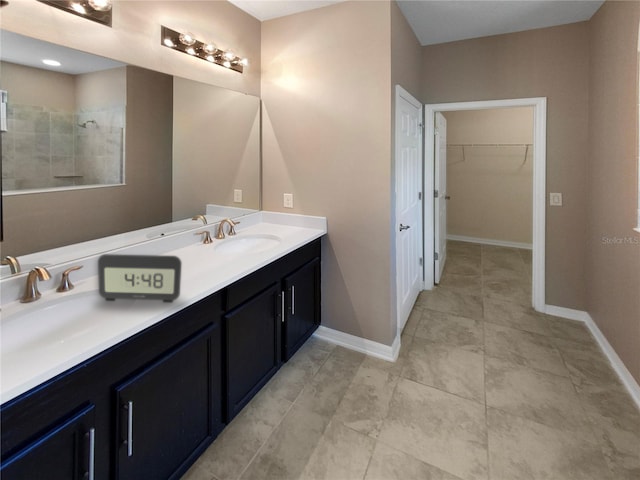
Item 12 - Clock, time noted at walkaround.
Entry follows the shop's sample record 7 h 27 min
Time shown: 4 h 48 min
